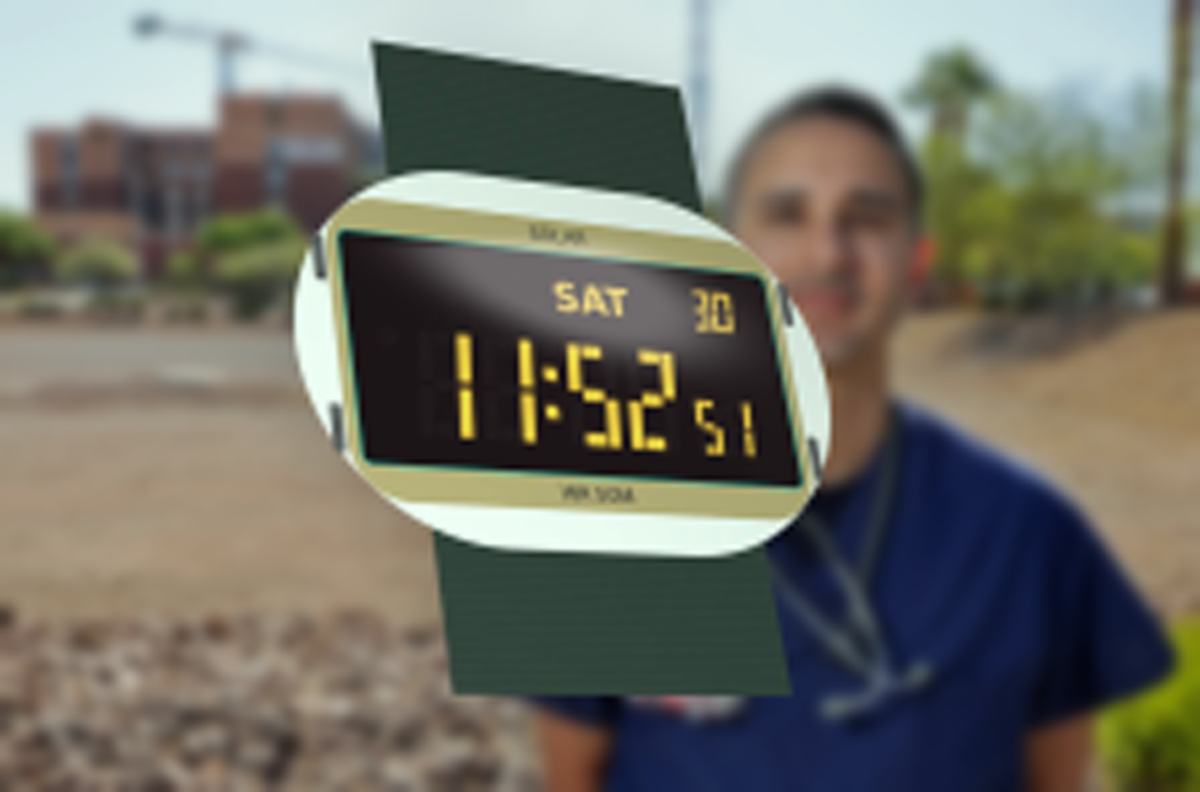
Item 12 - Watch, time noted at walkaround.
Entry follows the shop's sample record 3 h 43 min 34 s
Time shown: 11 h 52 min 51 s
